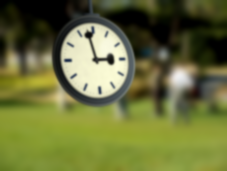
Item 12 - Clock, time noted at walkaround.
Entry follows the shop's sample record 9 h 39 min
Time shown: 2 h 58 min
